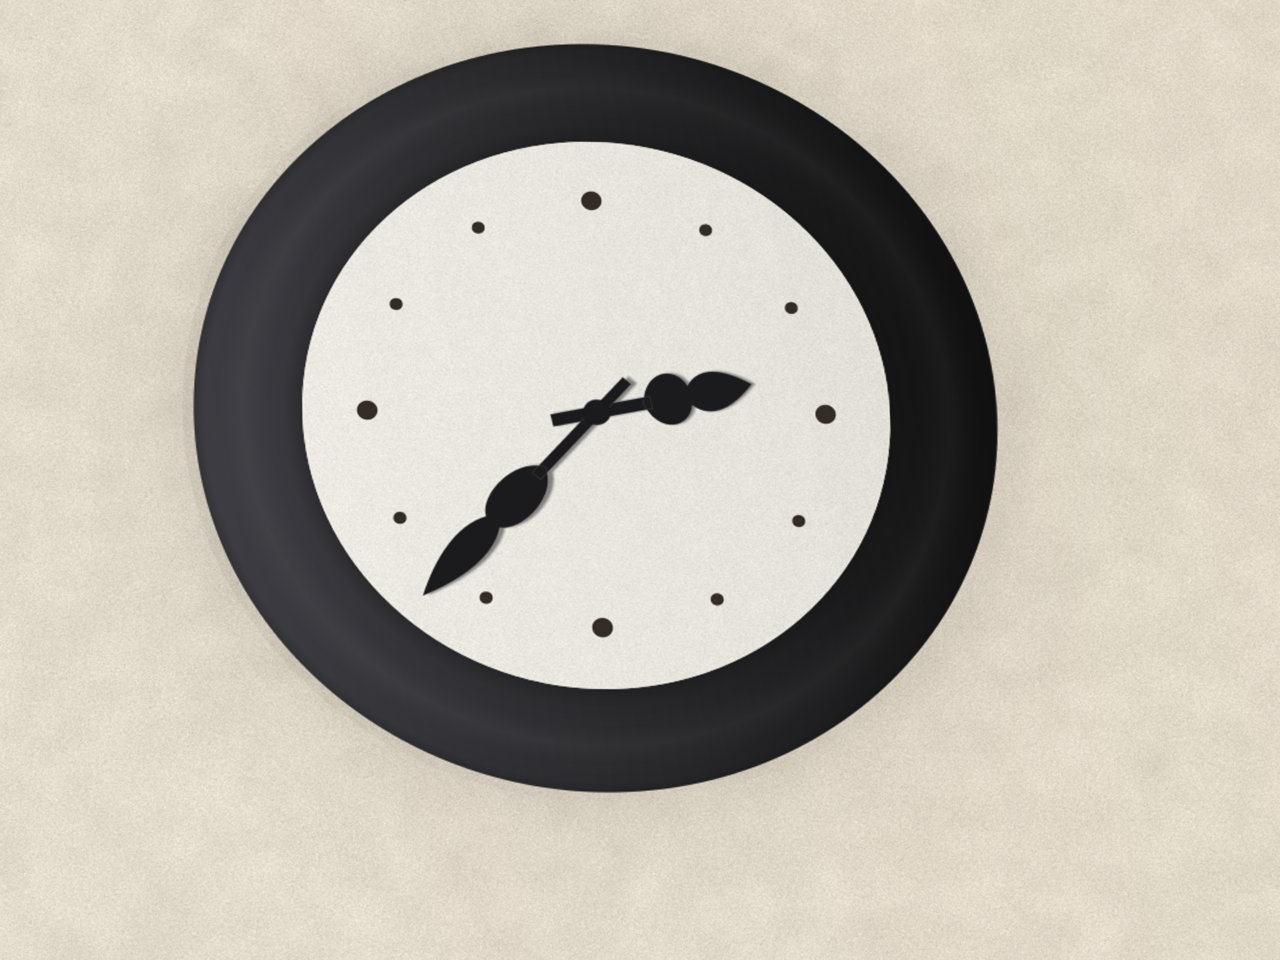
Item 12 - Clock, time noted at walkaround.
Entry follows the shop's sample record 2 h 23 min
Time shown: 2 h 37 min
